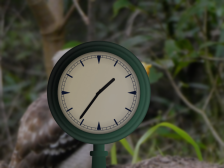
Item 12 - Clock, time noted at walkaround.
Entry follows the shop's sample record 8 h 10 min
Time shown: 1 h 36 min
